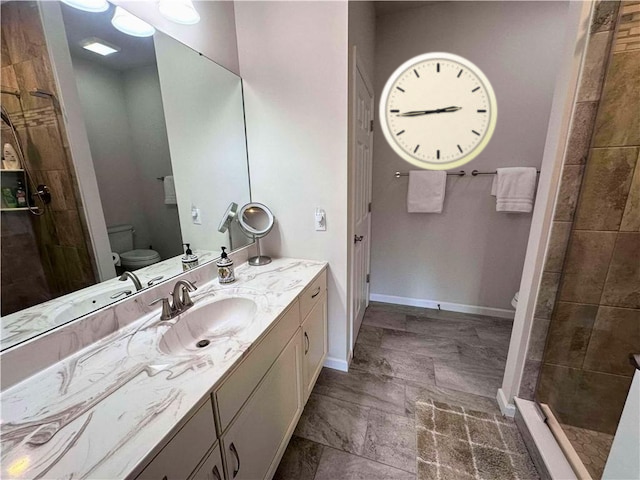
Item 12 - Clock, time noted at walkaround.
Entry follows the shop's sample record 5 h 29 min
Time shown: 2 h 44 min
